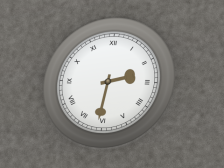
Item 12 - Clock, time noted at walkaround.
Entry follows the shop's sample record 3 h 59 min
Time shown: 2 h 31 min
